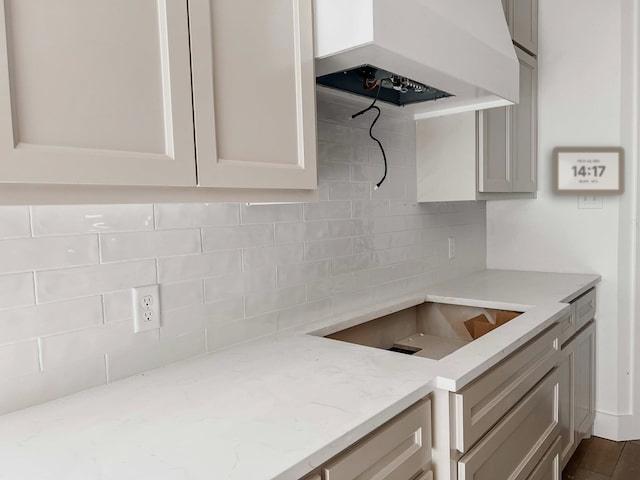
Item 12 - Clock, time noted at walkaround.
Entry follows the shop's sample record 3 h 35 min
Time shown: 14 h 17 min
